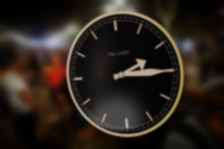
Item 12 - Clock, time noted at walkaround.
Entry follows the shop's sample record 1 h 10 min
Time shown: 2 h 15 min
